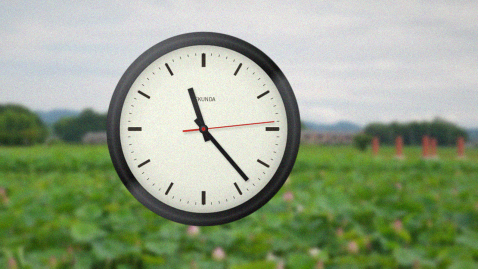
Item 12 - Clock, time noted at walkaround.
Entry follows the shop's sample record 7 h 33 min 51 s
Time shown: 11 h 23 min 14 s
